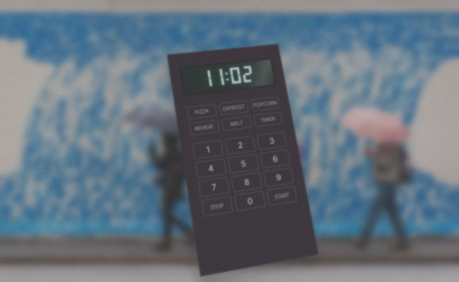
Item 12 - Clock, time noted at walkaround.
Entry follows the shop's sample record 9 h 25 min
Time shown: 11 h 02 min
